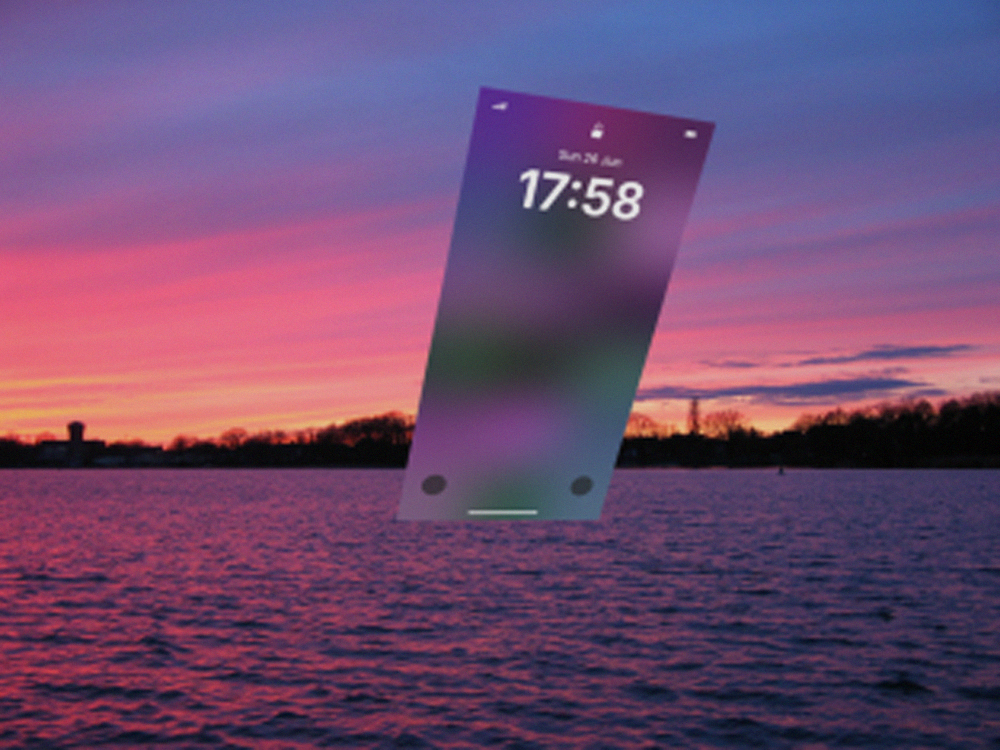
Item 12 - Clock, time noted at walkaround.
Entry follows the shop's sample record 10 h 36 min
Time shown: 17 h 58 min
